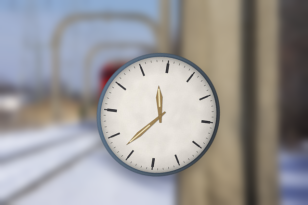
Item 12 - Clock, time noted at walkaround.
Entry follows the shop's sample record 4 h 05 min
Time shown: 11 h 37 min
